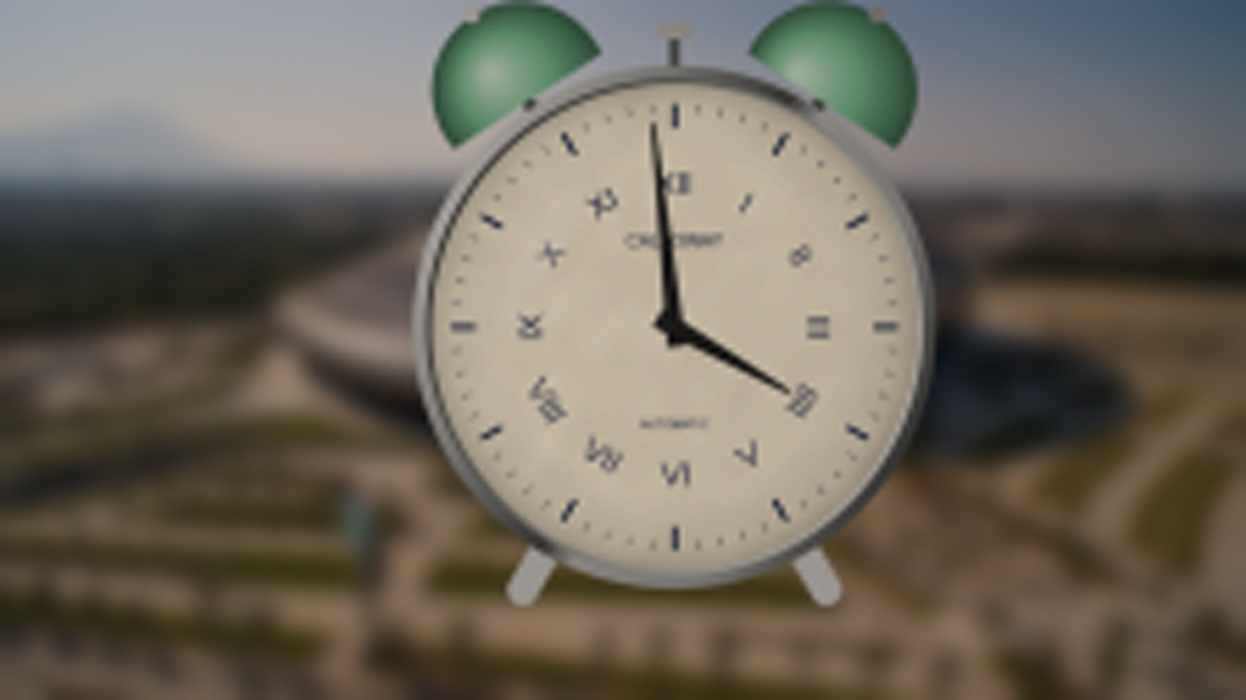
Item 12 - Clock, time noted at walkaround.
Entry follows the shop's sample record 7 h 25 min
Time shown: 3 h 59 min
